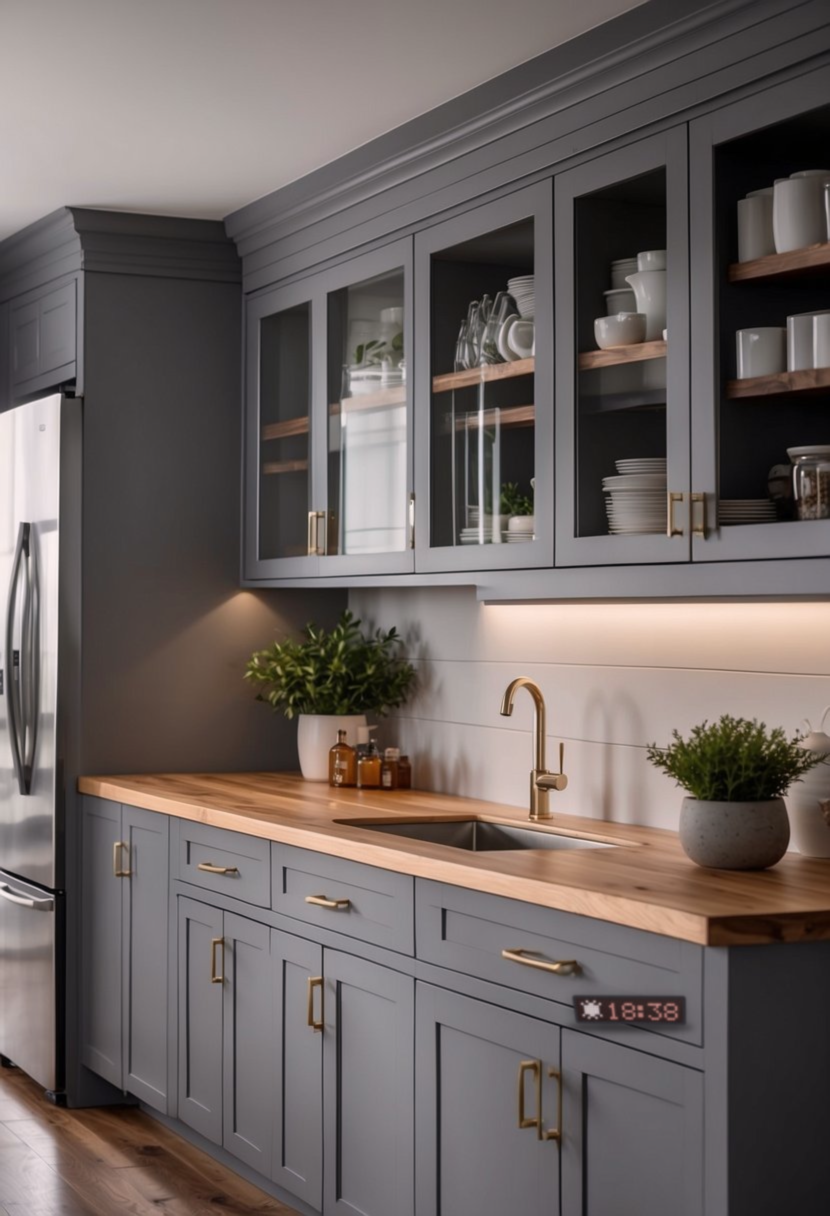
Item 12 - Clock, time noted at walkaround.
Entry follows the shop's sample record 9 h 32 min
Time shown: 18 h 38 min
